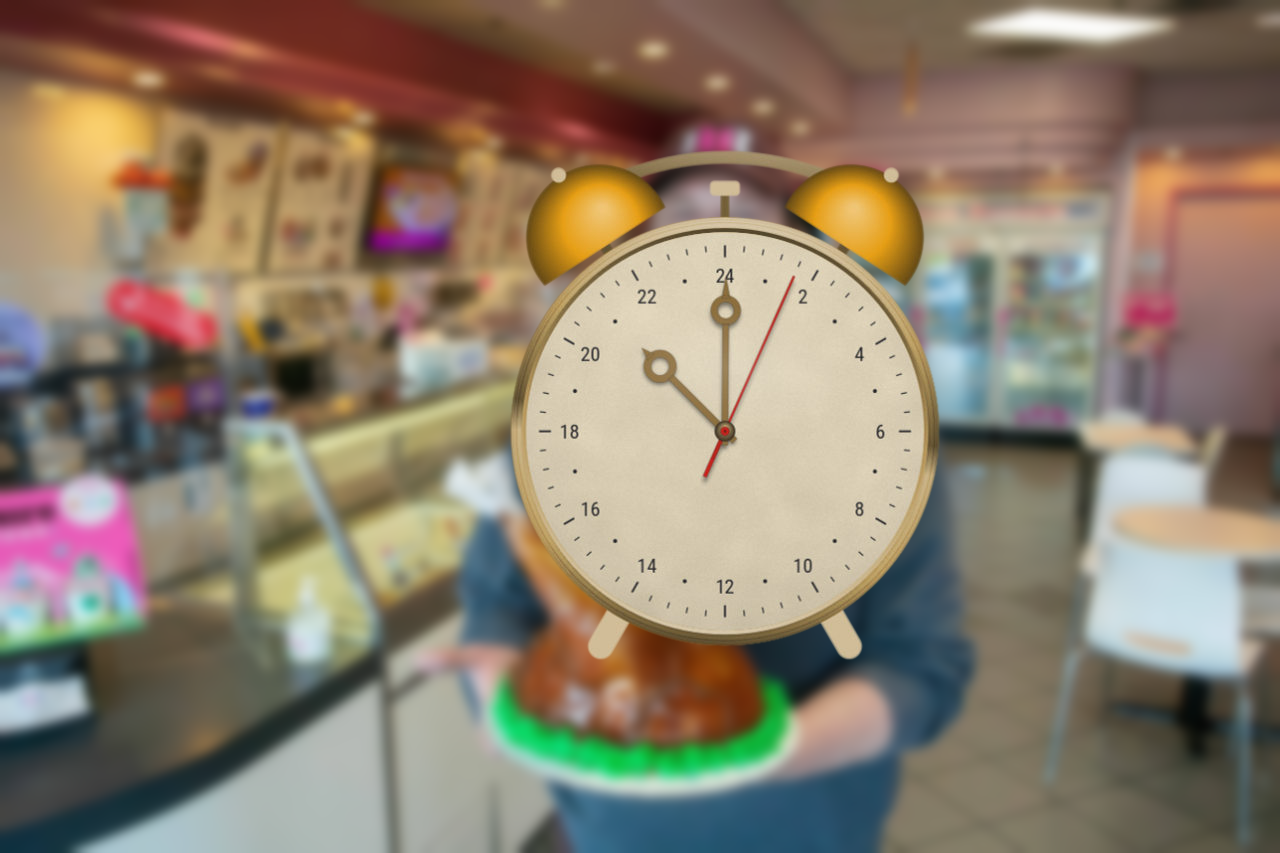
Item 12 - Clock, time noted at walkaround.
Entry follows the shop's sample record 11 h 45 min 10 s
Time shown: 21 h 00 min 04 s
